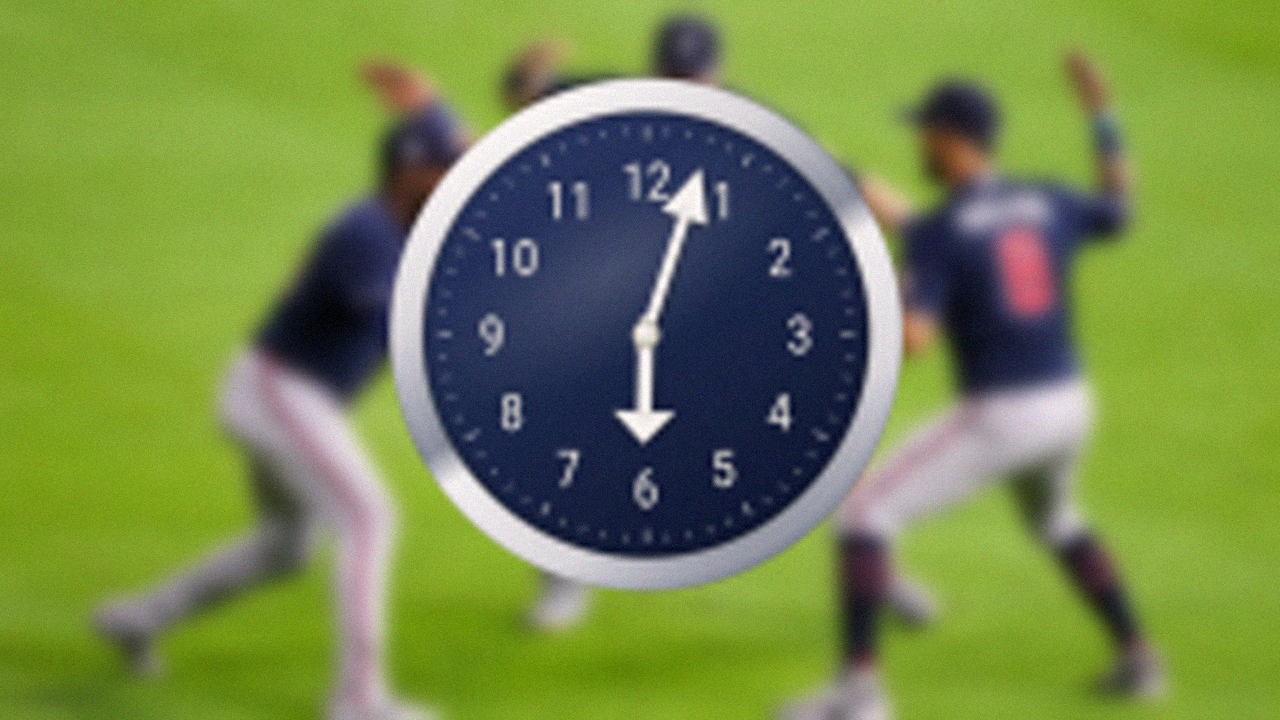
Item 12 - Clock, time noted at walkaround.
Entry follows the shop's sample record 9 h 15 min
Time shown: 6 h 03 min
